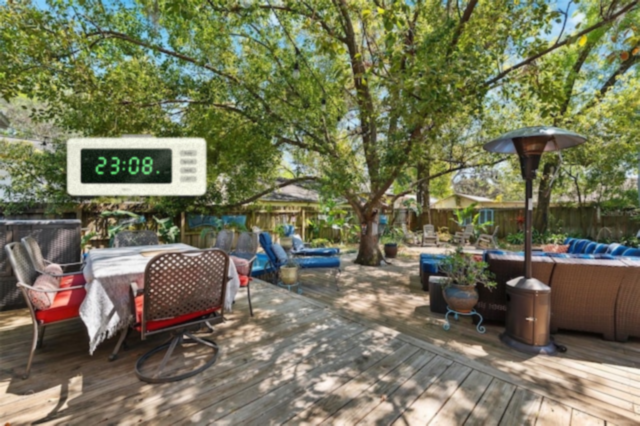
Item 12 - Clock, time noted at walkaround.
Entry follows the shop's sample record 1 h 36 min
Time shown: 23 h 08 min
